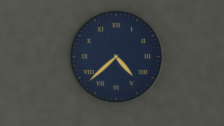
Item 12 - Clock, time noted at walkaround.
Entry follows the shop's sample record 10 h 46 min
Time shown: 4 h 38 min
